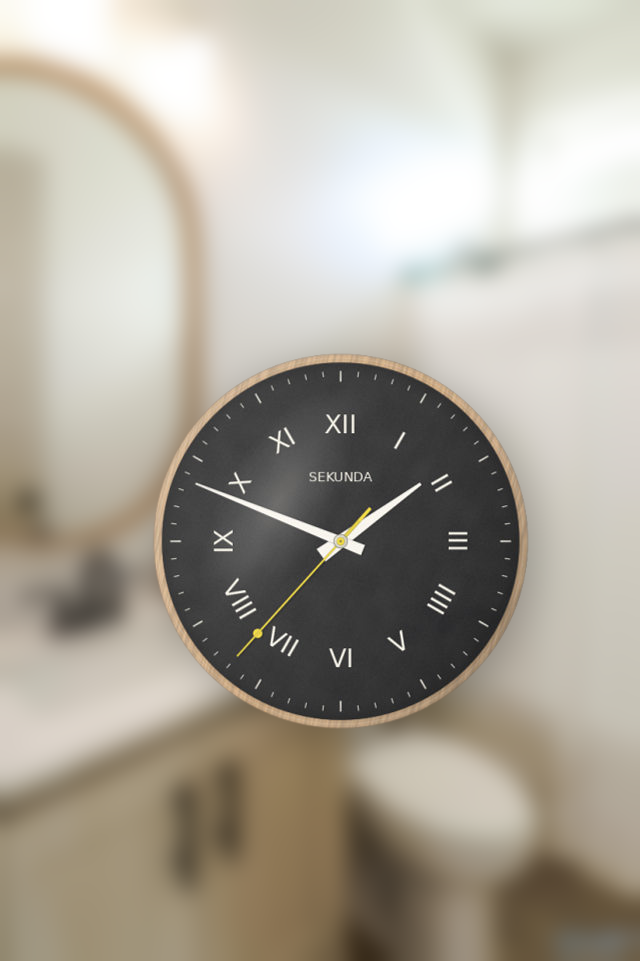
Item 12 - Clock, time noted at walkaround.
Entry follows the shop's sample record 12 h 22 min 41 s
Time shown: 1 h 48 min 37 s
